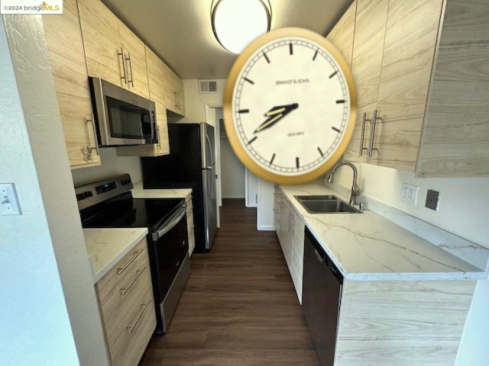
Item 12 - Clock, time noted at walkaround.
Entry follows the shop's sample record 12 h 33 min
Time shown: 8 h 41 min
